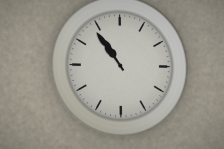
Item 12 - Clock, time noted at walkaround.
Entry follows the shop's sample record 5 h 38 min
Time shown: 10 h 54 min
